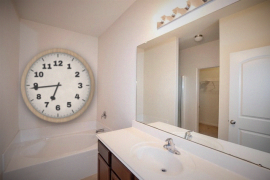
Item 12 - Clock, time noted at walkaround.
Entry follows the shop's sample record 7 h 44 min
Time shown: 6 h 44 min
